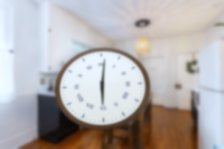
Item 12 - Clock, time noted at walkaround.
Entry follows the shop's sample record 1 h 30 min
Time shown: 6 h 01 min
